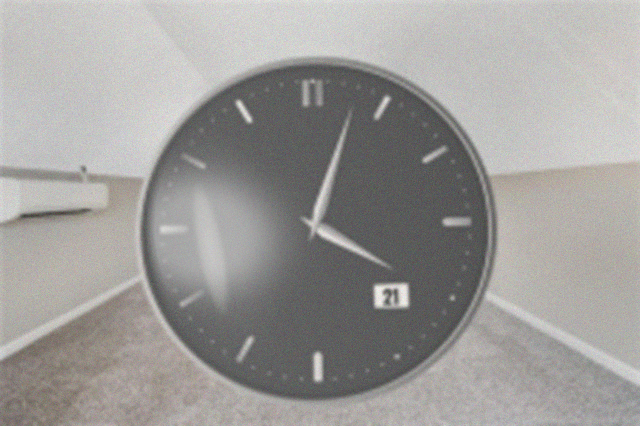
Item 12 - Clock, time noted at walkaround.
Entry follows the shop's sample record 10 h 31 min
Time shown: 4 h 03 min
